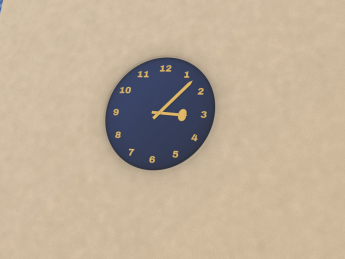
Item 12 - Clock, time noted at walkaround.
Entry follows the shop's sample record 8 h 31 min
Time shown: 3 h 07 min
